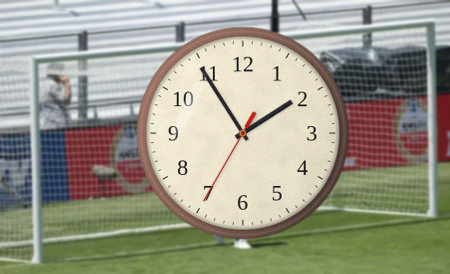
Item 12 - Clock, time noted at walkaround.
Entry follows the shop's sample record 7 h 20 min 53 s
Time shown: 1 h 54 min 35 s
